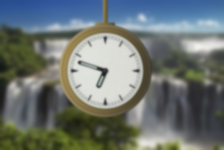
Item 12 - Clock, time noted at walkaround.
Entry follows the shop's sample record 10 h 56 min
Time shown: 6 h 48 min
